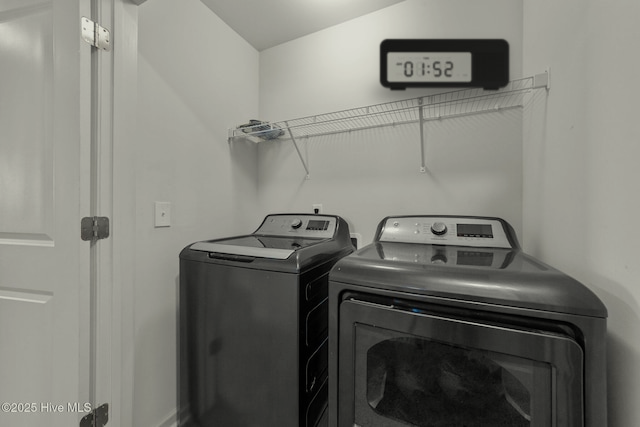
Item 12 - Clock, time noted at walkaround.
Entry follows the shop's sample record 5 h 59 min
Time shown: 1 h 52 min
